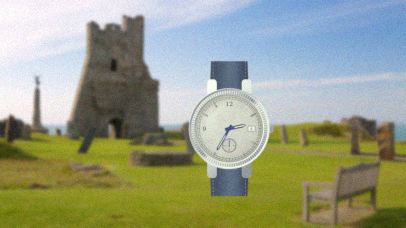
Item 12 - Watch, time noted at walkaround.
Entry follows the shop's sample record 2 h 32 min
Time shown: 2 h 35 min
